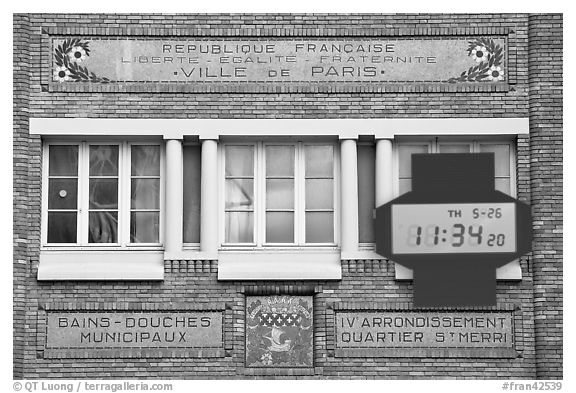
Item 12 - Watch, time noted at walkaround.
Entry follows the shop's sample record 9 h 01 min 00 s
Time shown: 11 h 34 min 20 s
